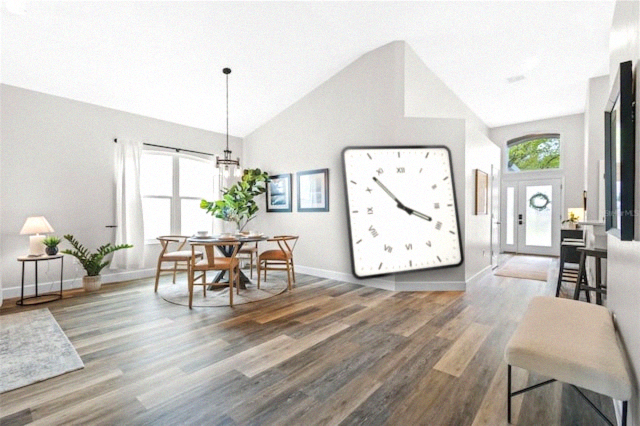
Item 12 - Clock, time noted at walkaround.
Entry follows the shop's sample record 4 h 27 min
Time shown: 3 h 53 min
